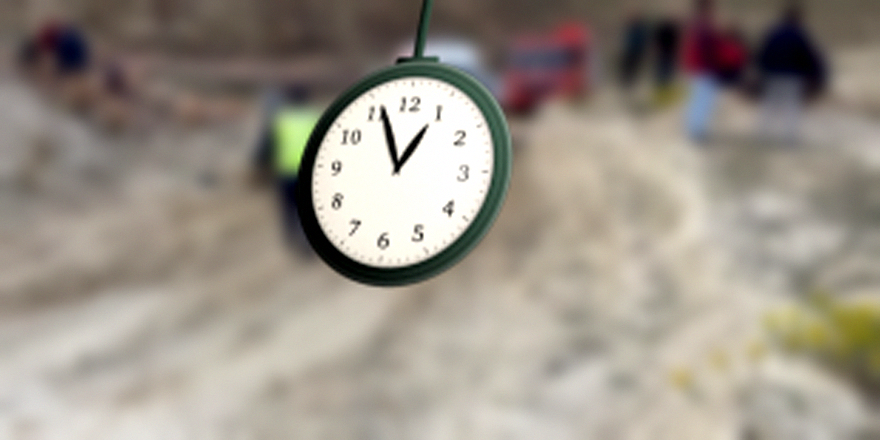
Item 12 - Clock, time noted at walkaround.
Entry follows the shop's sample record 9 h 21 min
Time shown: 12 h 56 min
